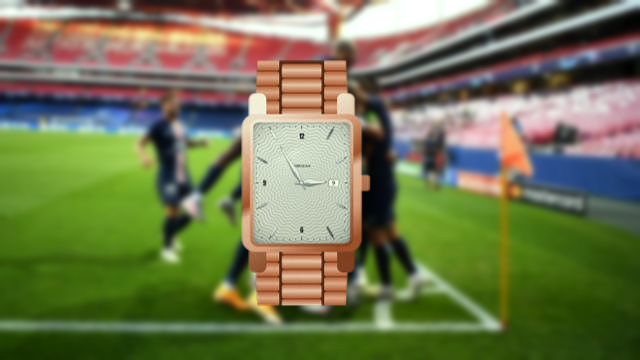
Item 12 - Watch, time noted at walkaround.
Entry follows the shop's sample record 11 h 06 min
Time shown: 2 h 55 min
